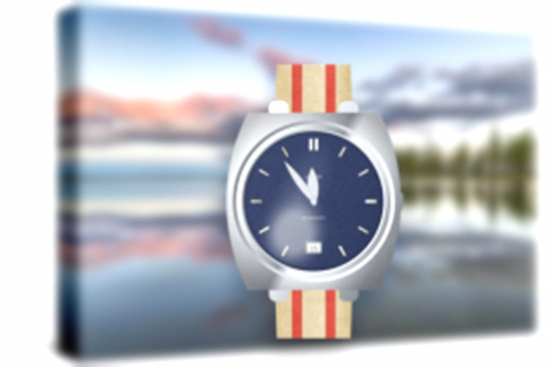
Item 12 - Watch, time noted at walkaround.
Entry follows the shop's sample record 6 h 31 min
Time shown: 11 h 54 min
